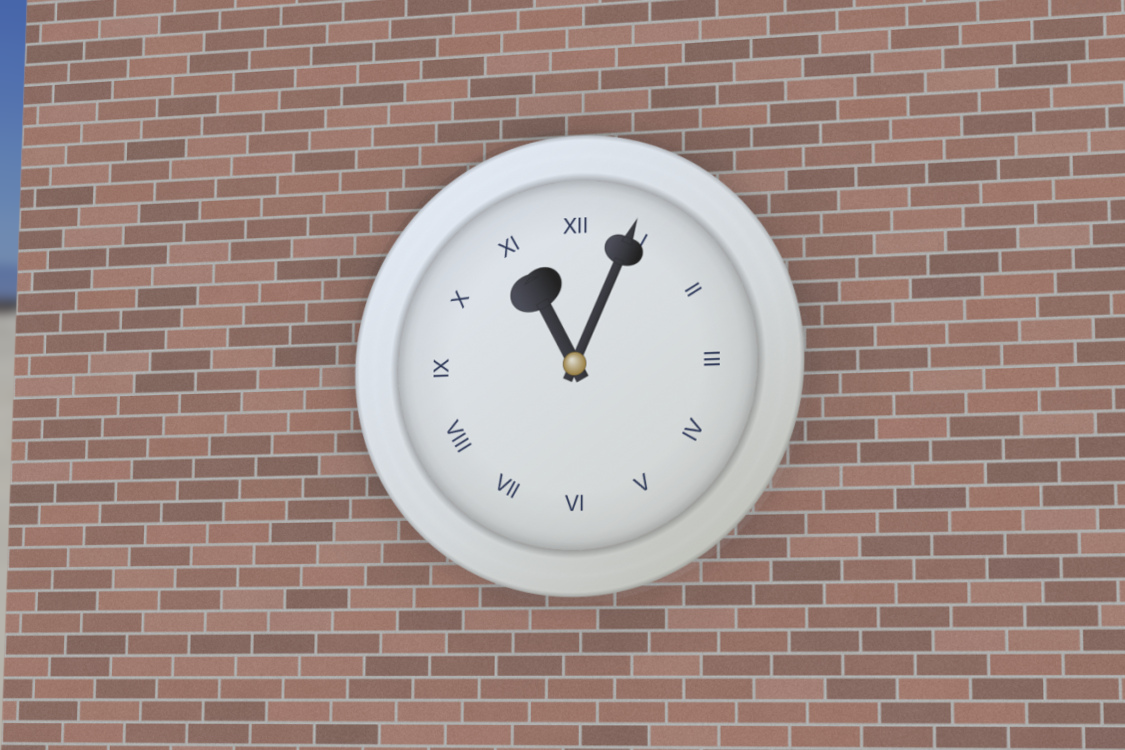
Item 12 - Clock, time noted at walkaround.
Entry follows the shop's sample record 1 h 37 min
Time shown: 11 h 04 min
